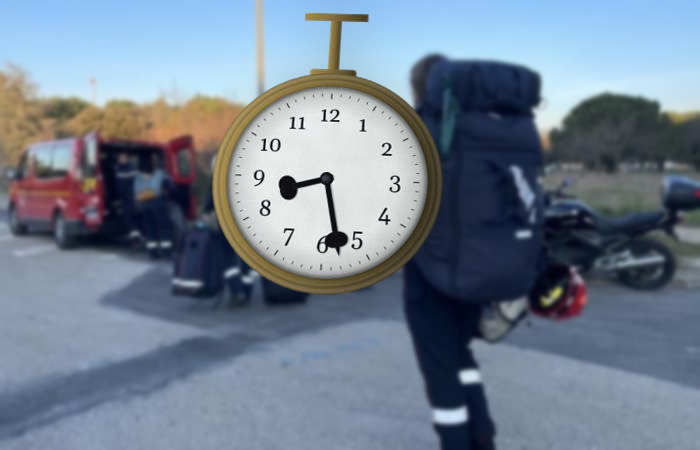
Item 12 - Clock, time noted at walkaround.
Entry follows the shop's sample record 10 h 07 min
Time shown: 8 h 28 min
